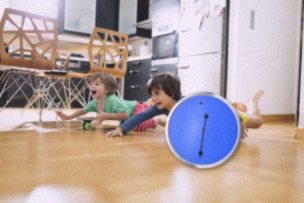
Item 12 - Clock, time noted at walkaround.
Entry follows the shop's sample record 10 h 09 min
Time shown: 12 h 32 min
